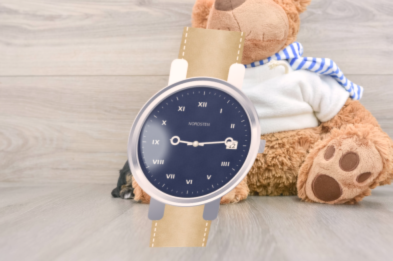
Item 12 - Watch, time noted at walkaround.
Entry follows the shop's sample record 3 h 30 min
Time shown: 9 h 14 min
